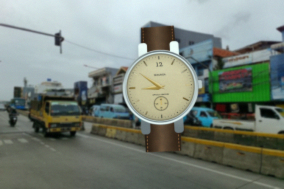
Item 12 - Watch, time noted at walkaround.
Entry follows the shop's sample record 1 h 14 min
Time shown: 8 h 51 min
